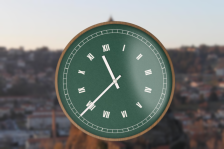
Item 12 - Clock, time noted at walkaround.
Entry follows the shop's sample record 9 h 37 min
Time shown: 11 h 40 min
